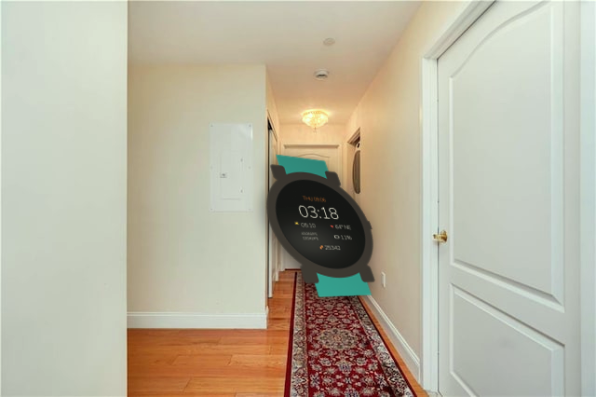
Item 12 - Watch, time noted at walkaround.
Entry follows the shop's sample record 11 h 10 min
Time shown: 3 h 18 min
